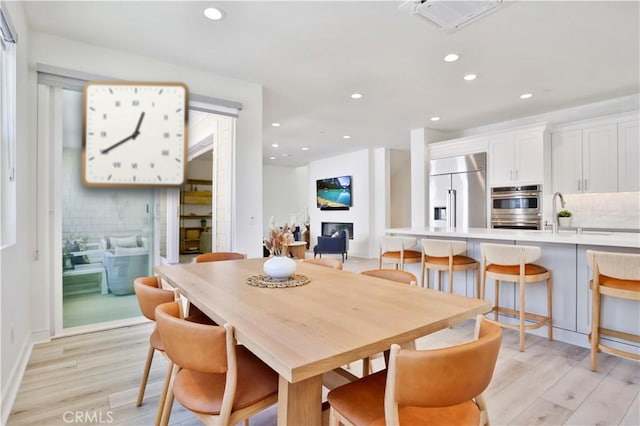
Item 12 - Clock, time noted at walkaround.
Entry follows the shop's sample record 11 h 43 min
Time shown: 12 h 40 min
